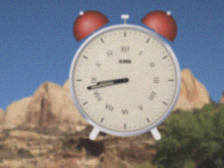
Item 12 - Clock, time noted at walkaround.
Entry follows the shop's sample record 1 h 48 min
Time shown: 8 h 43 min
